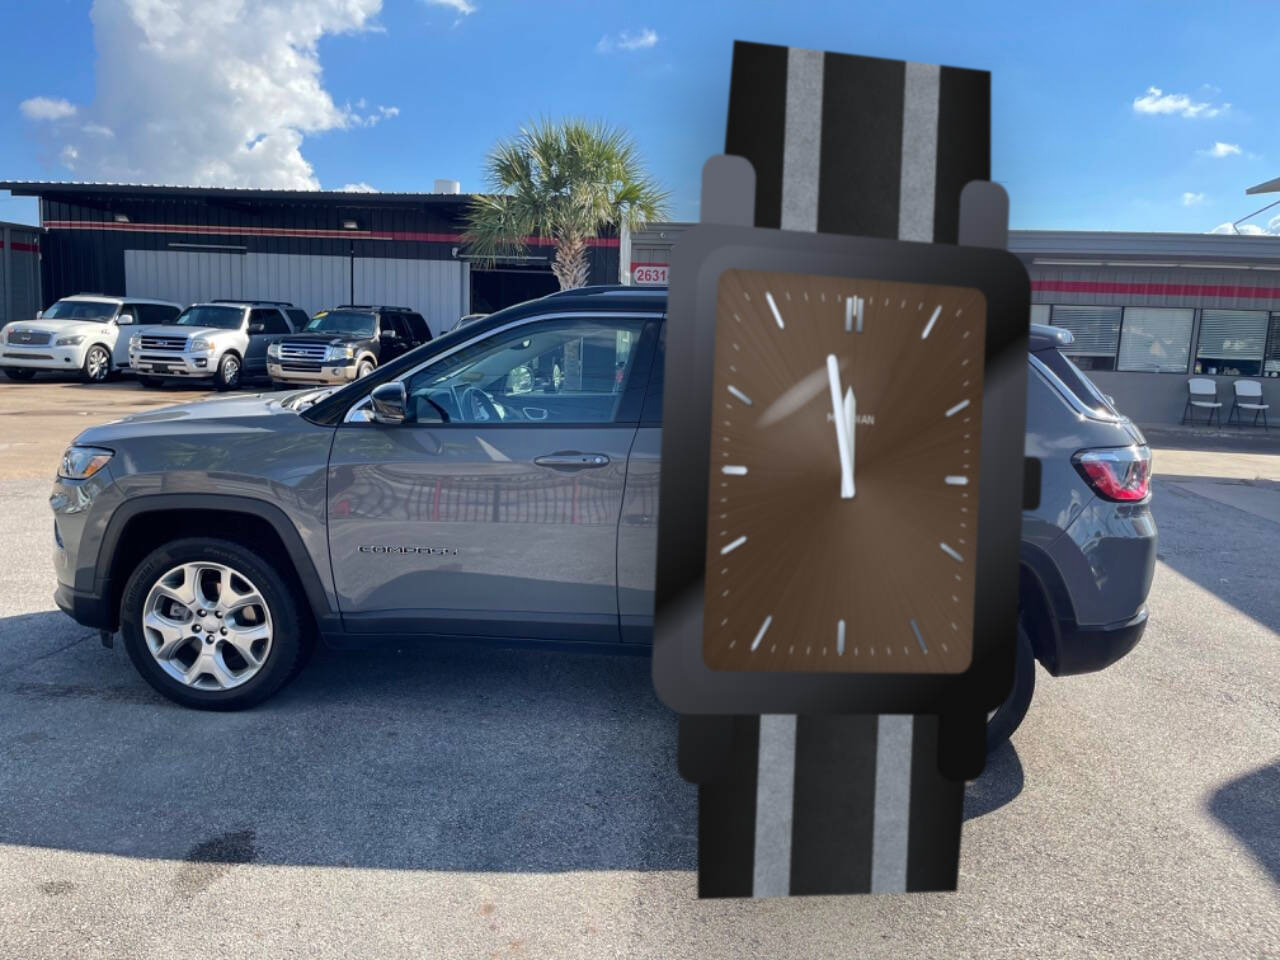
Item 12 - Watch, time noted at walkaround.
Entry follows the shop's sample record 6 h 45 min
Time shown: 11 h 58 min
